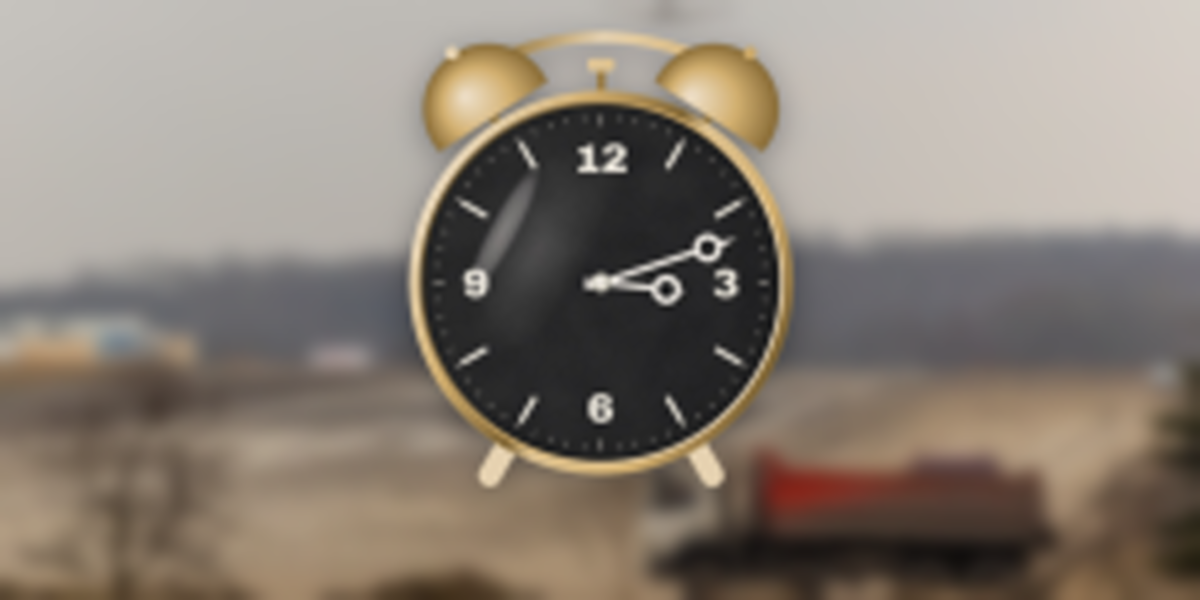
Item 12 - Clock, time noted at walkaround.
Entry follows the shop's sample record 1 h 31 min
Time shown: 3 h 12 min
